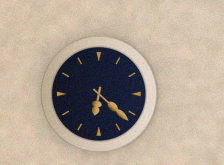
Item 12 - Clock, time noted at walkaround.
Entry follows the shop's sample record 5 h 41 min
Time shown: 6 h 22 min
